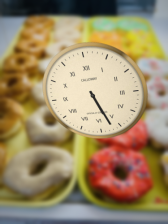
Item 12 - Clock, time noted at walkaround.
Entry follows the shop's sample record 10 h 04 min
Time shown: 5 h 27 min
